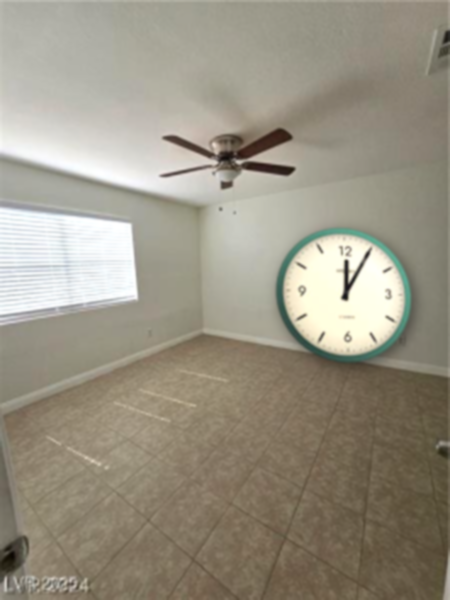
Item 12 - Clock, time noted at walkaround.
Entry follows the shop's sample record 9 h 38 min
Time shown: 12 h 05 min
